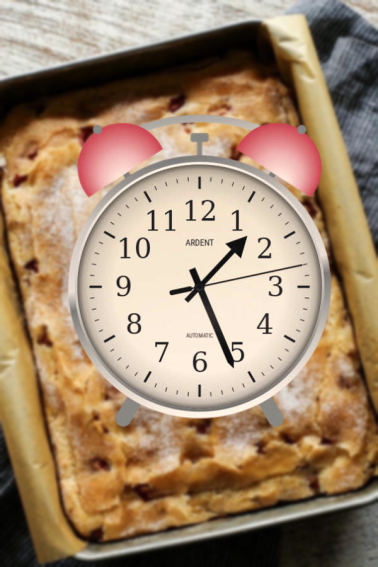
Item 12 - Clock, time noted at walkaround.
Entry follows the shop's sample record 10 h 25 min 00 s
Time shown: 1 h 26 min 13 s
